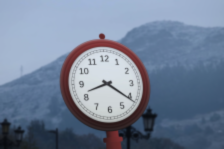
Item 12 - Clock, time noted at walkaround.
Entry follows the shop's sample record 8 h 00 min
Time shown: 8 h 21 min
